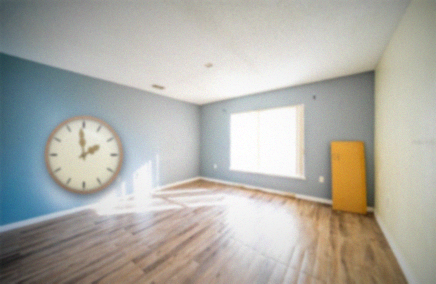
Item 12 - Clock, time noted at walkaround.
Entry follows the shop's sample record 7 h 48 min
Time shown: 1 h 59 min
